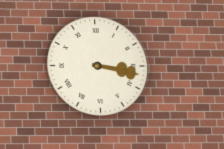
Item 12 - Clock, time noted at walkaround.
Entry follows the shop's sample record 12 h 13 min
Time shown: 3 h 17 min
